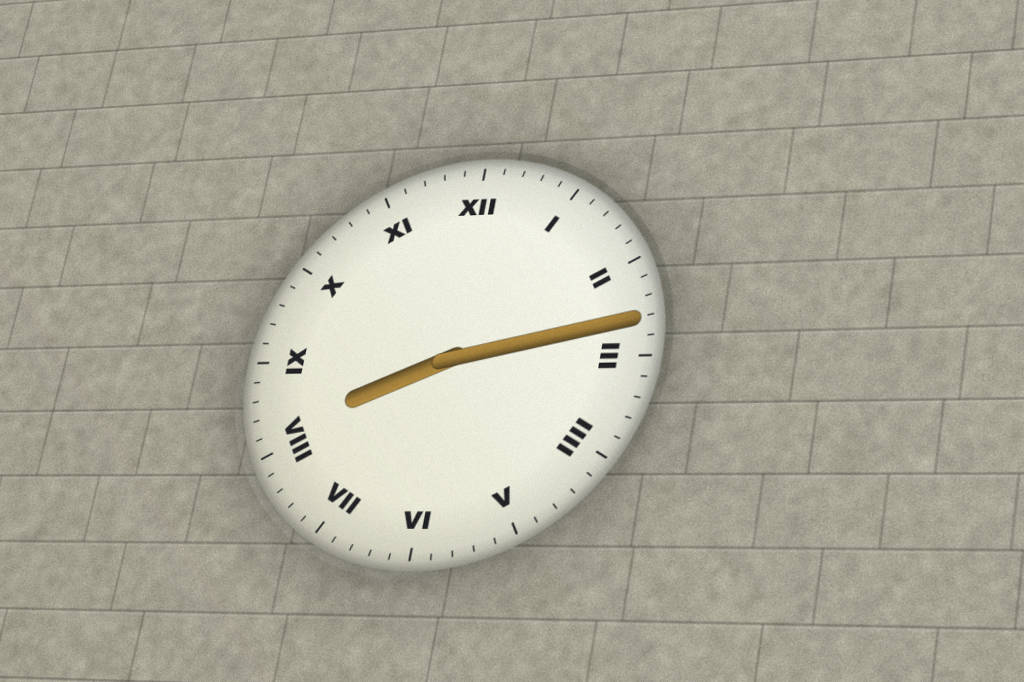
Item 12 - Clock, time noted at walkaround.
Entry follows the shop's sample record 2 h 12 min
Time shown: 8 h 13 min
